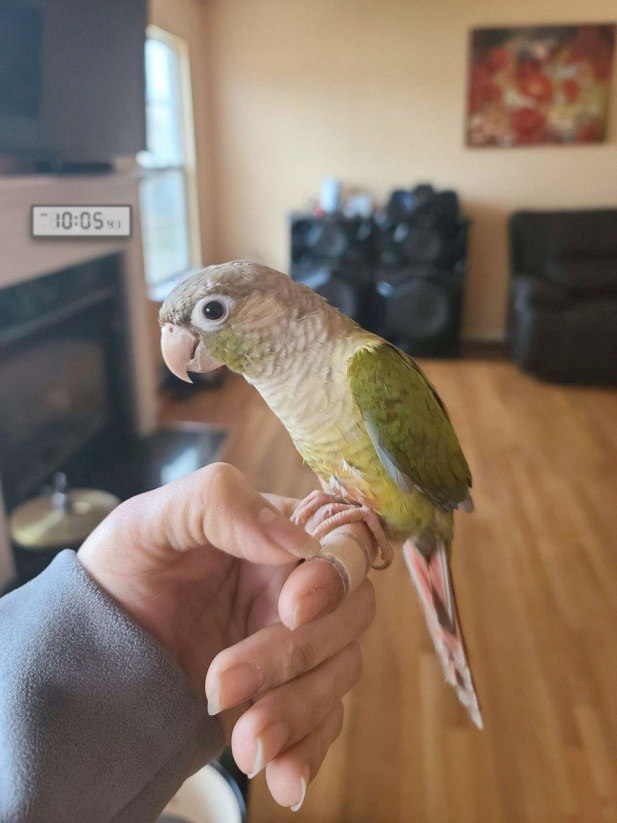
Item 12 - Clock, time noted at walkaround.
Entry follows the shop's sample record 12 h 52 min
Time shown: 10 h 05 min
